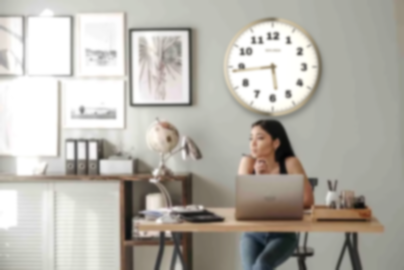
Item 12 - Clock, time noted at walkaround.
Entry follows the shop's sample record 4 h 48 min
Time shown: 5 h 44 min
